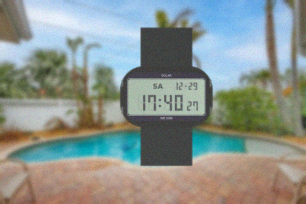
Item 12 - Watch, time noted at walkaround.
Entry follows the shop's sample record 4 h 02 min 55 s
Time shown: 17 h 40 min 27 s
